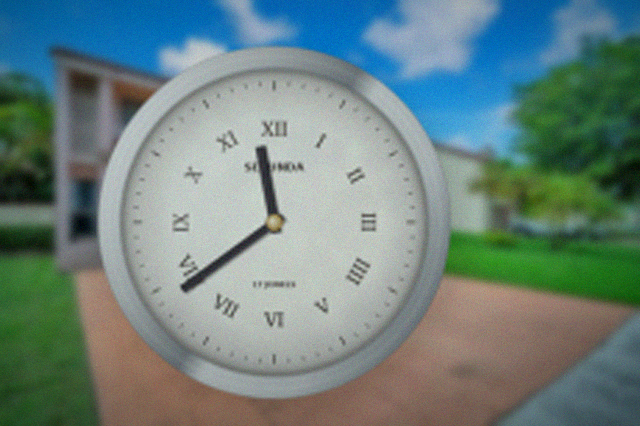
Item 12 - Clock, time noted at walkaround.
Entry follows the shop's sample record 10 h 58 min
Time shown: 11 h 39 min
